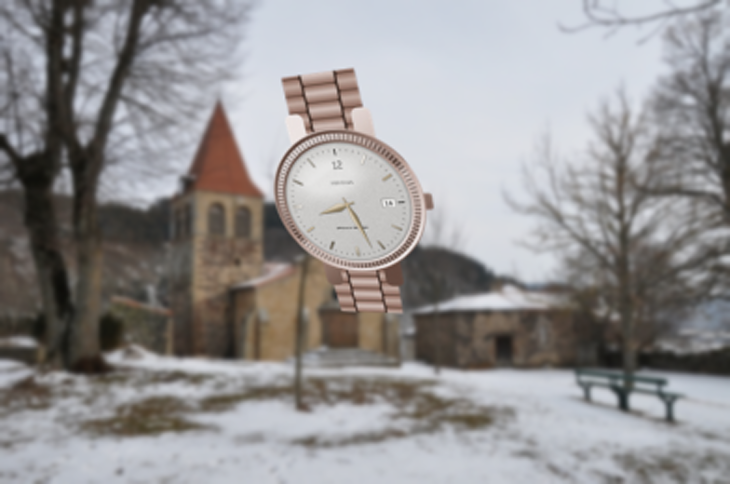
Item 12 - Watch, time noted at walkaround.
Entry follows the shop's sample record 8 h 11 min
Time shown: 8 h 27 min
